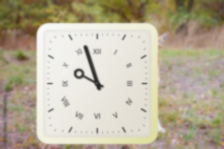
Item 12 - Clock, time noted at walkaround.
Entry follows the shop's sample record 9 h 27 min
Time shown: 9 h 57 min
